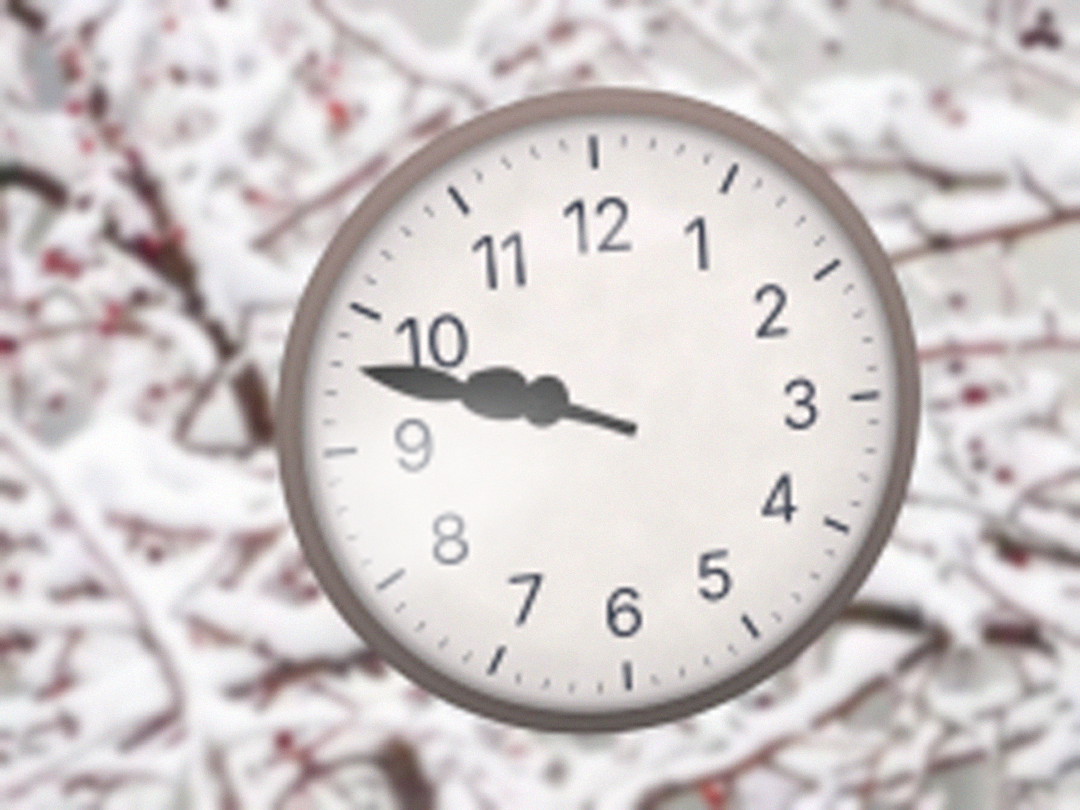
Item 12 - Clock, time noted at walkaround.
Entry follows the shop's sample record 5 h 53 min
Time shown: 9 h 48 min
